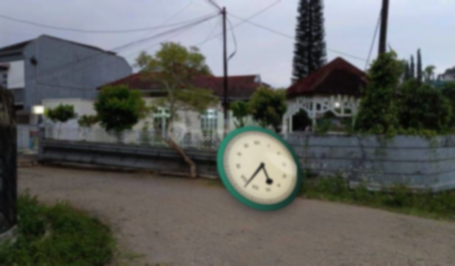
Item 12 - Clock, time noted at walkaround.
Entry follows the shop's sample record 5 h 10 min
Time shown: 5 h 38 min
